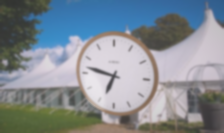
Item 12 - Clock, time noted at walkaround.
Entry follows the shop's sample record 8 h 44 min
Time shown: 6 h 47 min
